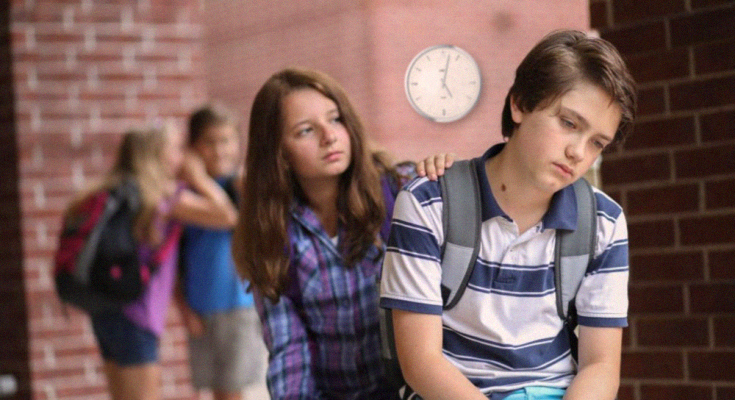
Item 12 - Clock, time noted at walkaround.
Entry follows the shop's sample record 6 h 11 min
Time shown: 5 h 02 min
